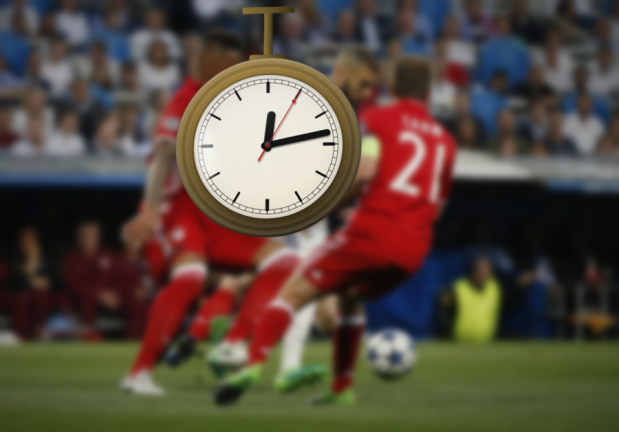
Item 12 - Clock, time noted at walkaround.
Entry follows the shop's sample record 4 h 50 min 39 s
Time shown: 12 h 13 min 05 s
